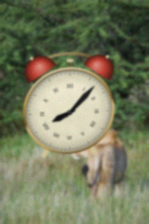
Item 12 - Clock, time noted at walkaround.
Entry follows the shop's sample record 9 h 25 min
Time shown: 8 h 07 min
